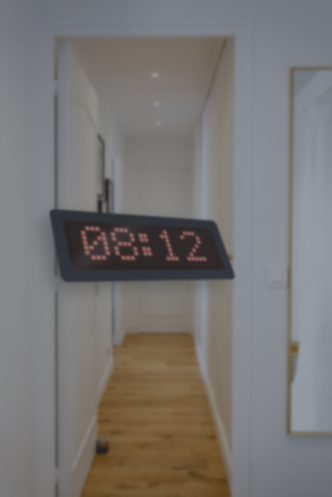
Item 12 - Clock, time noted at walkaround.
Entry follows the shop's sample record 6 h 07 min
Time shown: 8 h 12 min
